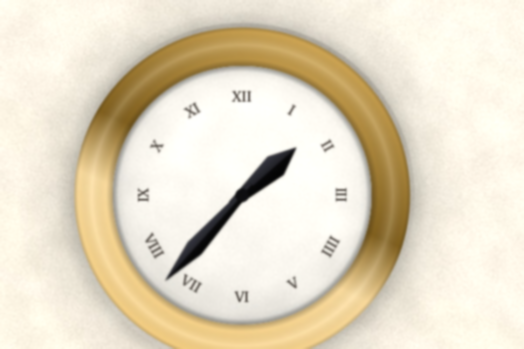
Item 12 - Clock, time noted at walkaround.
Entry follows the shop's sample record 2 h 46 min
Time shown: 1 h 37 min
